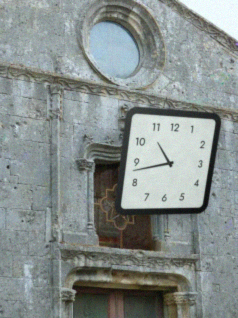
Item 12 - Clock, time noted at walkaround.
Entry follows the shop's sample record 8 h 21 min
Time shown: 10 h 43 min
